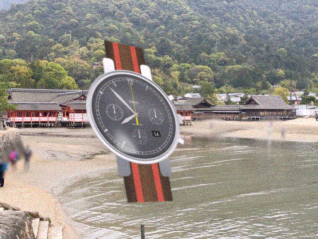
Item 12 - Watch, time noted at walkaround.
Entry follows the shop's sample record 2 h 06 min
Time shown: 7 h 53 min
